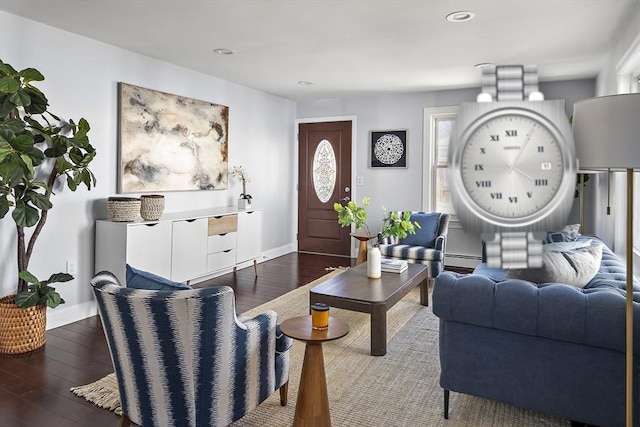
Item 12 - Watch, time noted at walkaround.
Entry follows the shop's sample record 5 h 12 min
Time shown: 4 h 05 min
